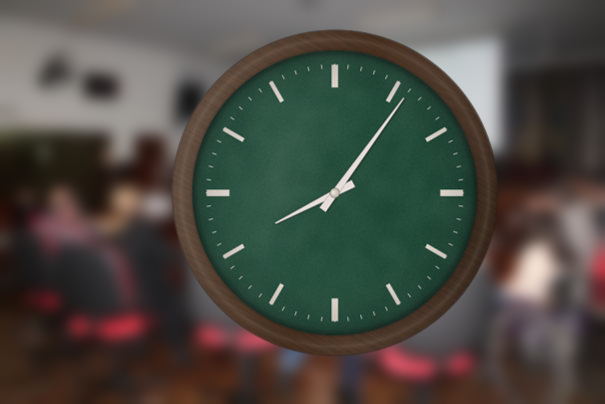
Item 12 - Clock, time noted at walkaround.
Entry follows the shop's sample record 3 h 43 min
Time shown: 8 h 06 min
